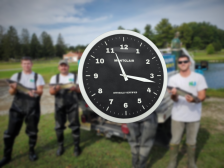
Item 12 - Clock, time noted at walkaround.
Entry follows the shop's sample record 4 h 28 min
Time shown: 11 h 17 min
